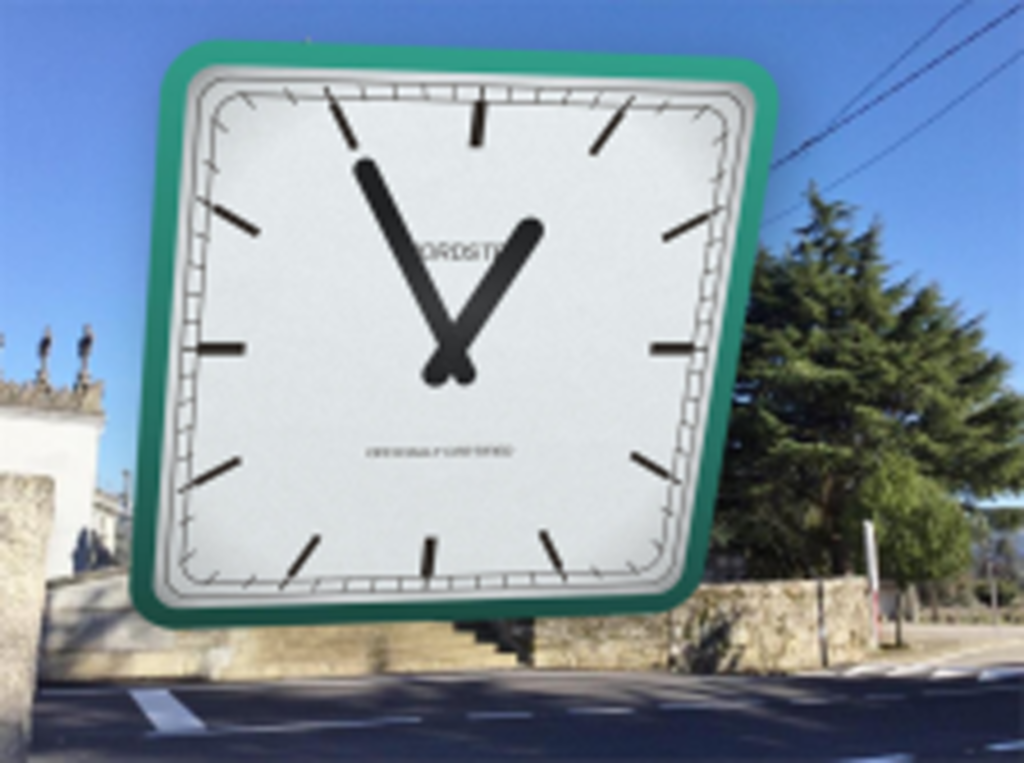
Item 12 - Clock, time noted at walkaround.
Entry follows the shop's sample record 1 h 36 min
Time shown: 12 h 55 min
